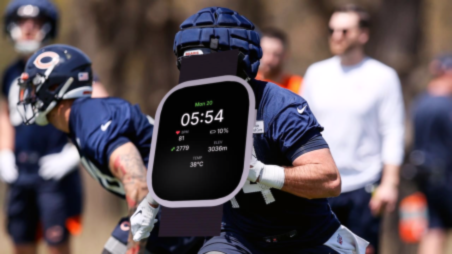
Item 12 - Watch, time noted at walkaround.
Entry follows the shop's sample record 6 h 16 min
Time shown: 5 h 54 min
